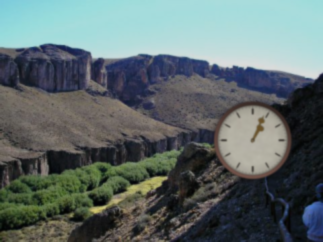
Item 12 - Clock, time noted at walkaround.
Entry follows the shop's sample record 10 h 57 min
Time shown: 1 h 04 min
